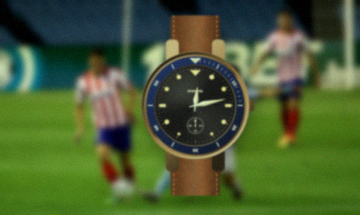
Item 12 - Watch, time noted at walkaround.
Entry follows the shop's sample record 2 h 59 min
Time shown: 12 h 13 min
